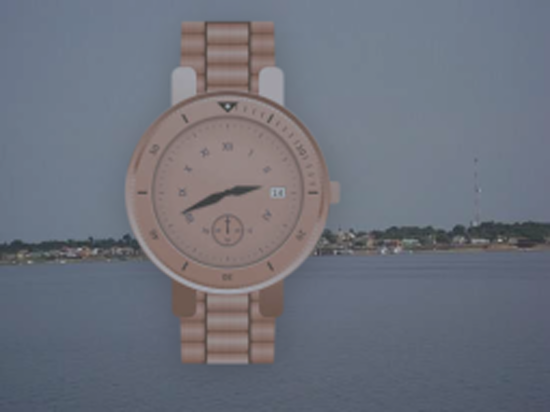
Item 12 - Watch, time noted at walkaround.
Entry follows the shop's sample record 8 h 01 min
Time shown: 2 h 41 min
